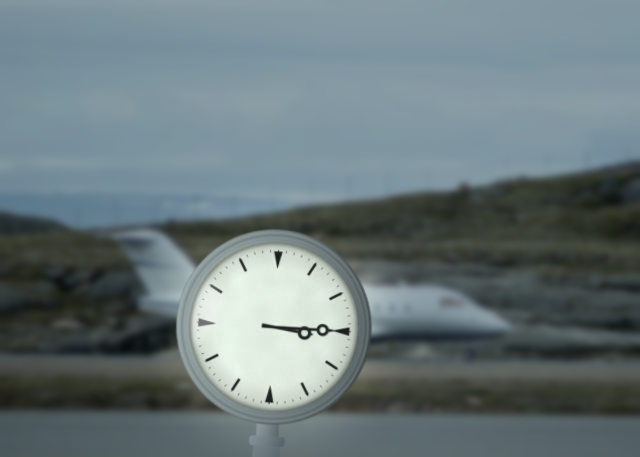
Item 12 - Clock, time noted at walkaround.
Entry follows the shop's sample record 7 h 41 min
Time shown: 3 h 15 min
